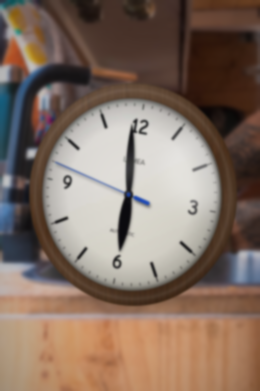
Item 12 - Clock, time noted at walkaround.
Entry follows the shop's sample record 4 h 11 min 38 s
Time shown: 5 h 58 min 47 s
